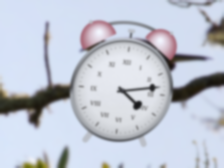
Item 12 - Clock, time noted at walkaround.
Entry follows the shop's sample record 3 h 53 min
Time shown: 4 h 13 min
